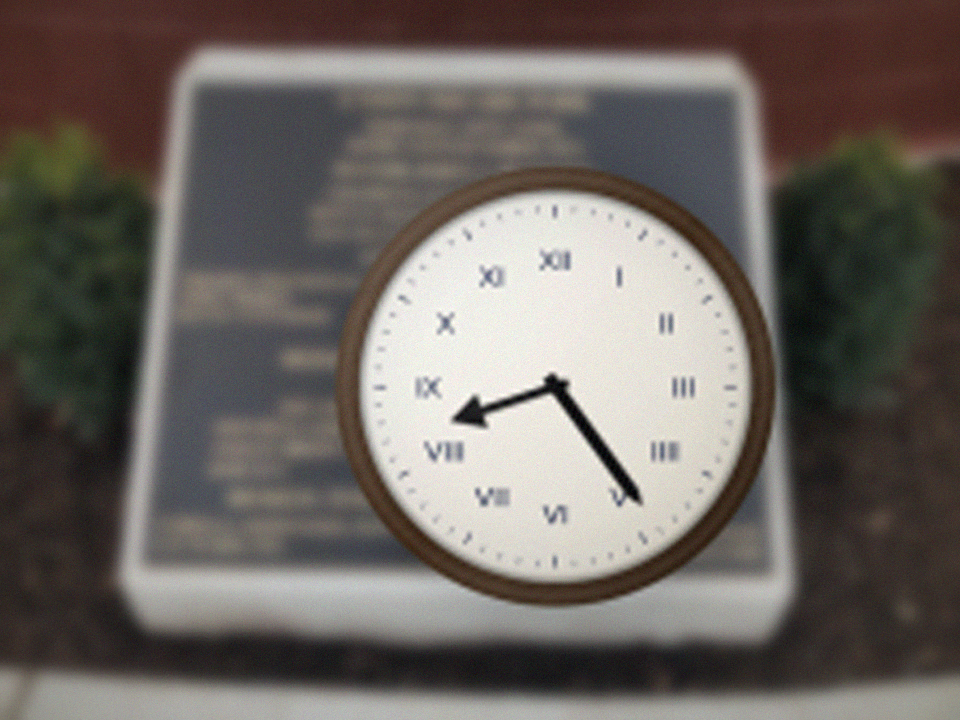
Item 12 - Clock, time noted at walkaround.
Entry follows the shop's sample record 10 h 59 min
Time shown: 8 h 24 min
